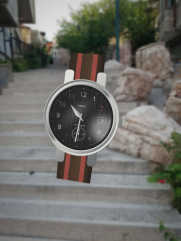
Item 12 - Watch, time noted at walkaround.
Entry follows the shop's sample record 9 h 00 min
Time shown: 10 h 31 min
